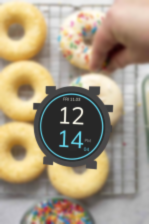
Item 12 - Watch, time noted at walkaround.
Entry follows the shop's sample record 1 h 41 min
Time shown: 12 h 14 min
